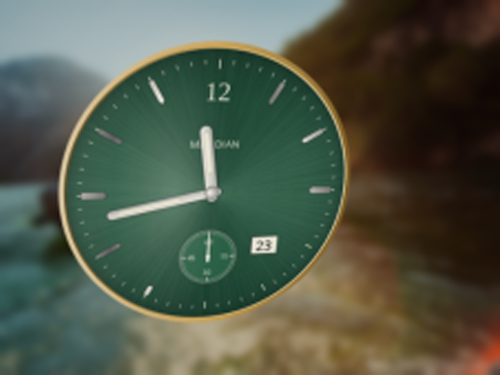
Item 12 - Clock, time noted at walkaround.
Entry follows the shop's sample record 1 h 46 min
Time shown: 11 h 43 min
